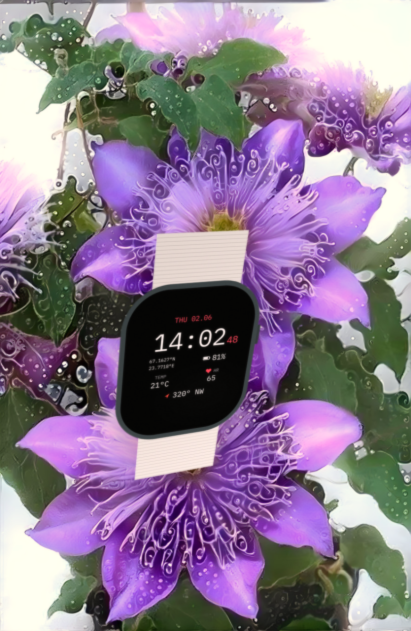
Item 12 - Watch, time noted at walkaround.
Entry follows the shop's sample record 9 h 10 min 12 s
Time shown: 14 h 02 min 48 s
